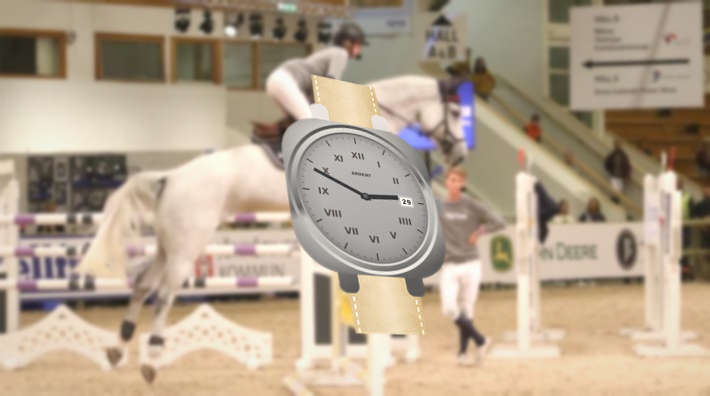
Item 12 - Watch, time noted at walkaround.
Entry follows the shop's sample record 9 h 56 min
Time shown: 2 h 49 min
